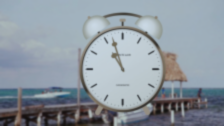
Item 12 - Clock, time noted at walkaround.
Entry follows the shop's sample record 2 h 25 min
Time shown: 10 h 57 min
